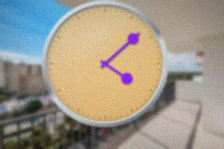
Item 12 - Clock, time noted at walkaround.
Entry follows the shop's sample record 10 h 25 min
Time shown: 4 h 08 min
